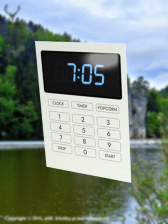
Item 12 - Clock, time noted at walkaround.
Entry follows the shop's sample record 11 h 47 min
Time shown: 7 h 05 min
